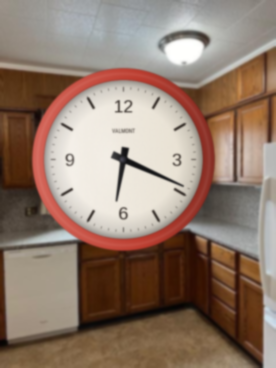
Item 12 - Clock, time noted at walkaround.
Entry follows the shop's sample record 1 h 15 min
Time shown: 6 h 19 min
